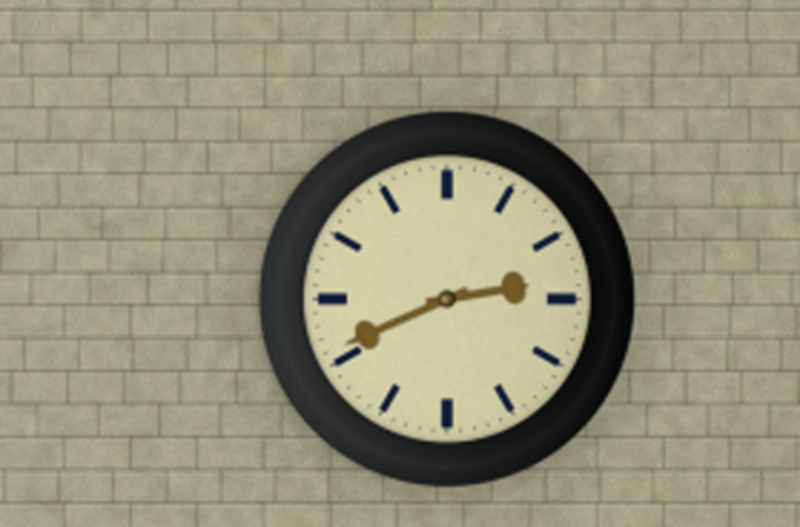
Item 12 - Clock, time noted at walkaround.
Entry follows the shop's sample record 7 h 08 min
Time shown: 2 h 41 min
